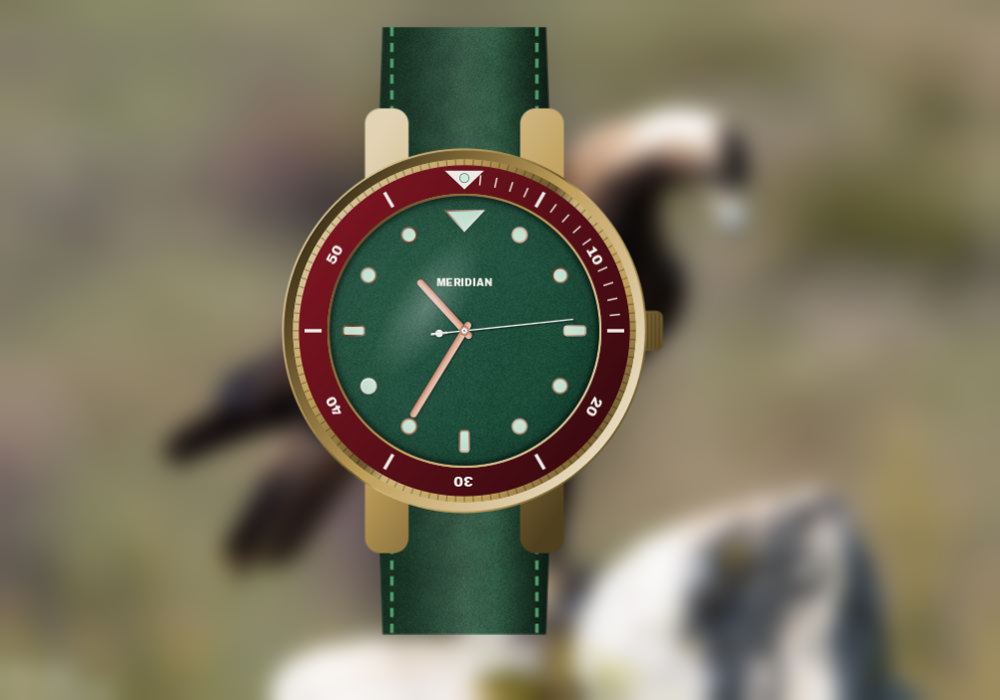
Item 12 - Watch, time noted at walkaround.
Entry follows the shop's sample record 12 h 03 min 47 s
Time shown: 10 h 35 min 14 s
